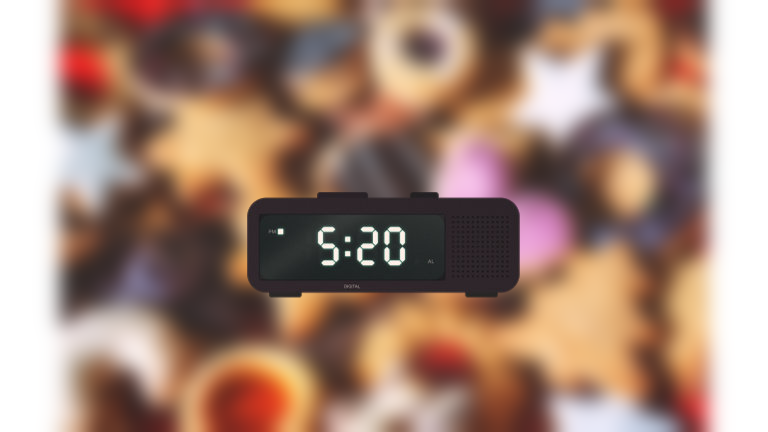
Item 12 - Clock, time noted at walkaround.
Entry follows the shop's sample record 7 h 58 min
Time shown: 5 h 20 min
